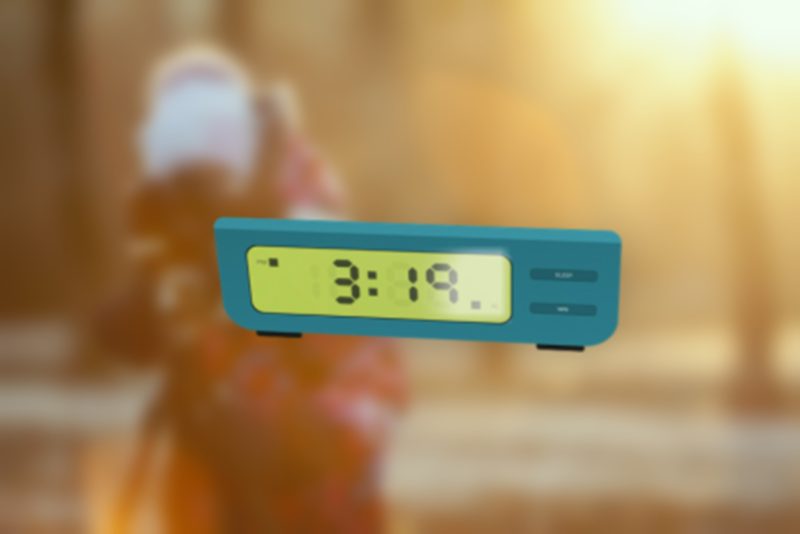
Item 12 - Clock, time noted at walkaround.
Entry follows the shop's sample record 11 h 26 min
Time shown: 3 h 19 min
